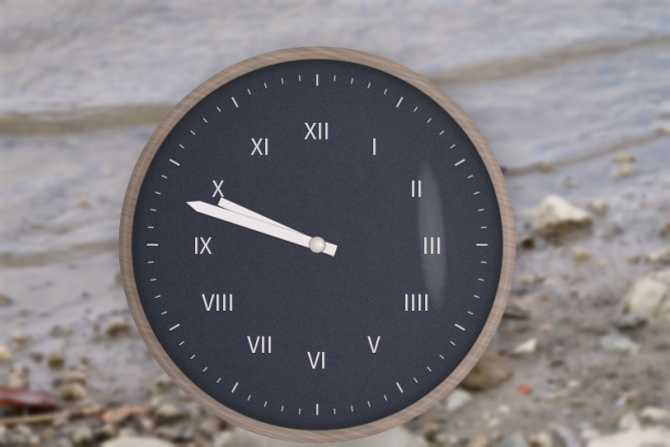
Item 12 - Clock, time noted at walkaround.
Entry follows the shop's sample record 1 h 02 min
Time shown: 9 h 48 min
